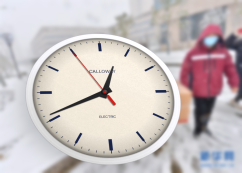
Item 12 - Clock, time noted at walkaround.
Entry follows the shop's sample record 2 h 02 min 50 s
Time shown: 12 h 40 min 55 s
